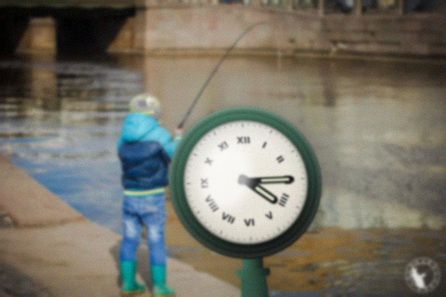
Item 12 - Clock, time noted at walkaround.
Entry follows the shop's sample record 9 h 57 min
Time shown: 4 h 15 min
